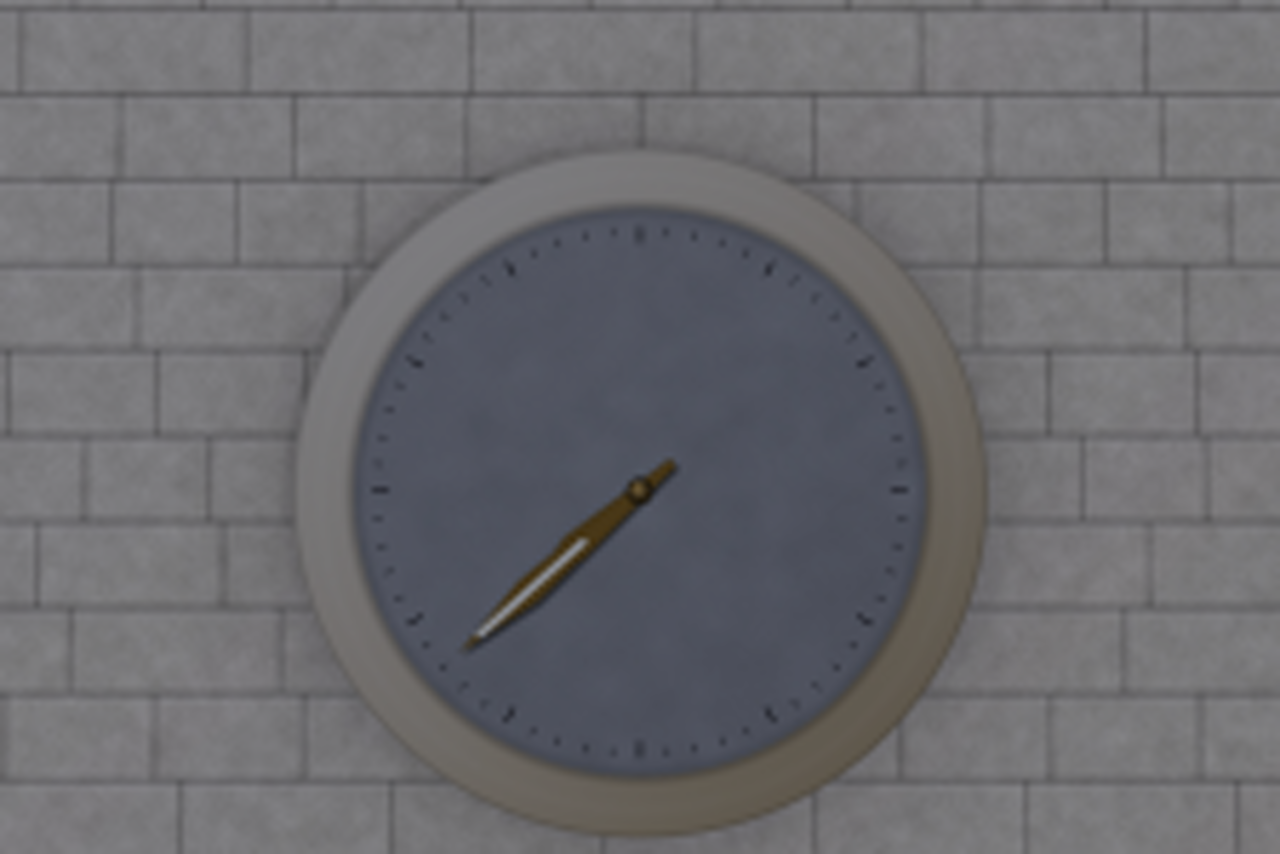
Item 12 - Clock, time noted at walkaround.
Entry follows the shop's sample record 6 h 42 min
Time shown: 7 h 38 min
